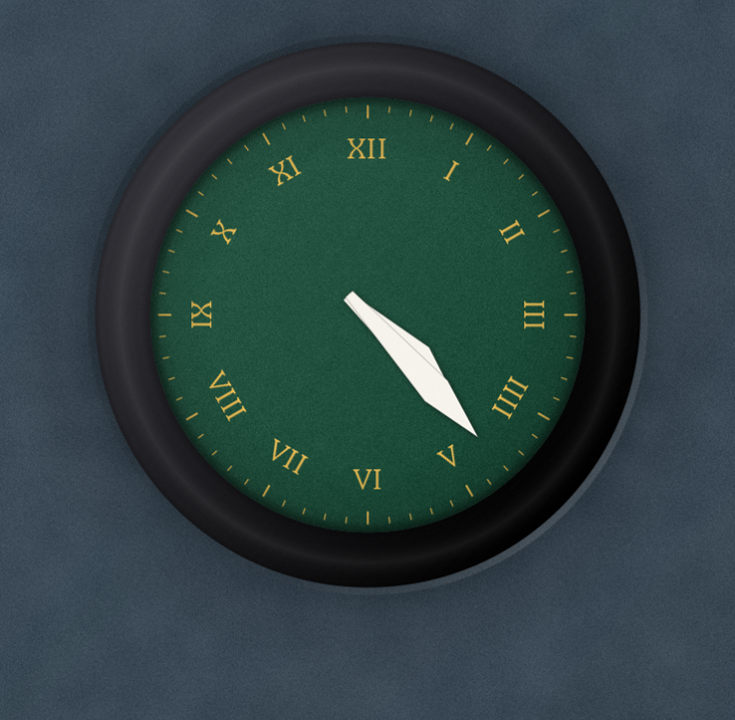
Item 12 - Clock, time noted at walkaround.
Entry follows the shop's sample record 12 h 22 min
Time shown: 4 h 23 min
